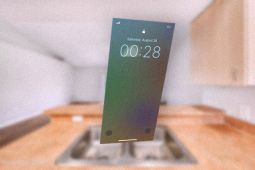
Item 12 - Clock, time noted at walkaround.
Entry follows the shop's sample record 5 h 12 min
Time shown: 0 h 28 min
